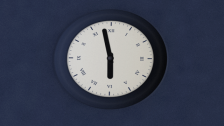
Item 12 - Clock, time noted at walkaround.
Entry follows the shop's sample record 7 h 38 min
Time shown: 5 h 58 min
